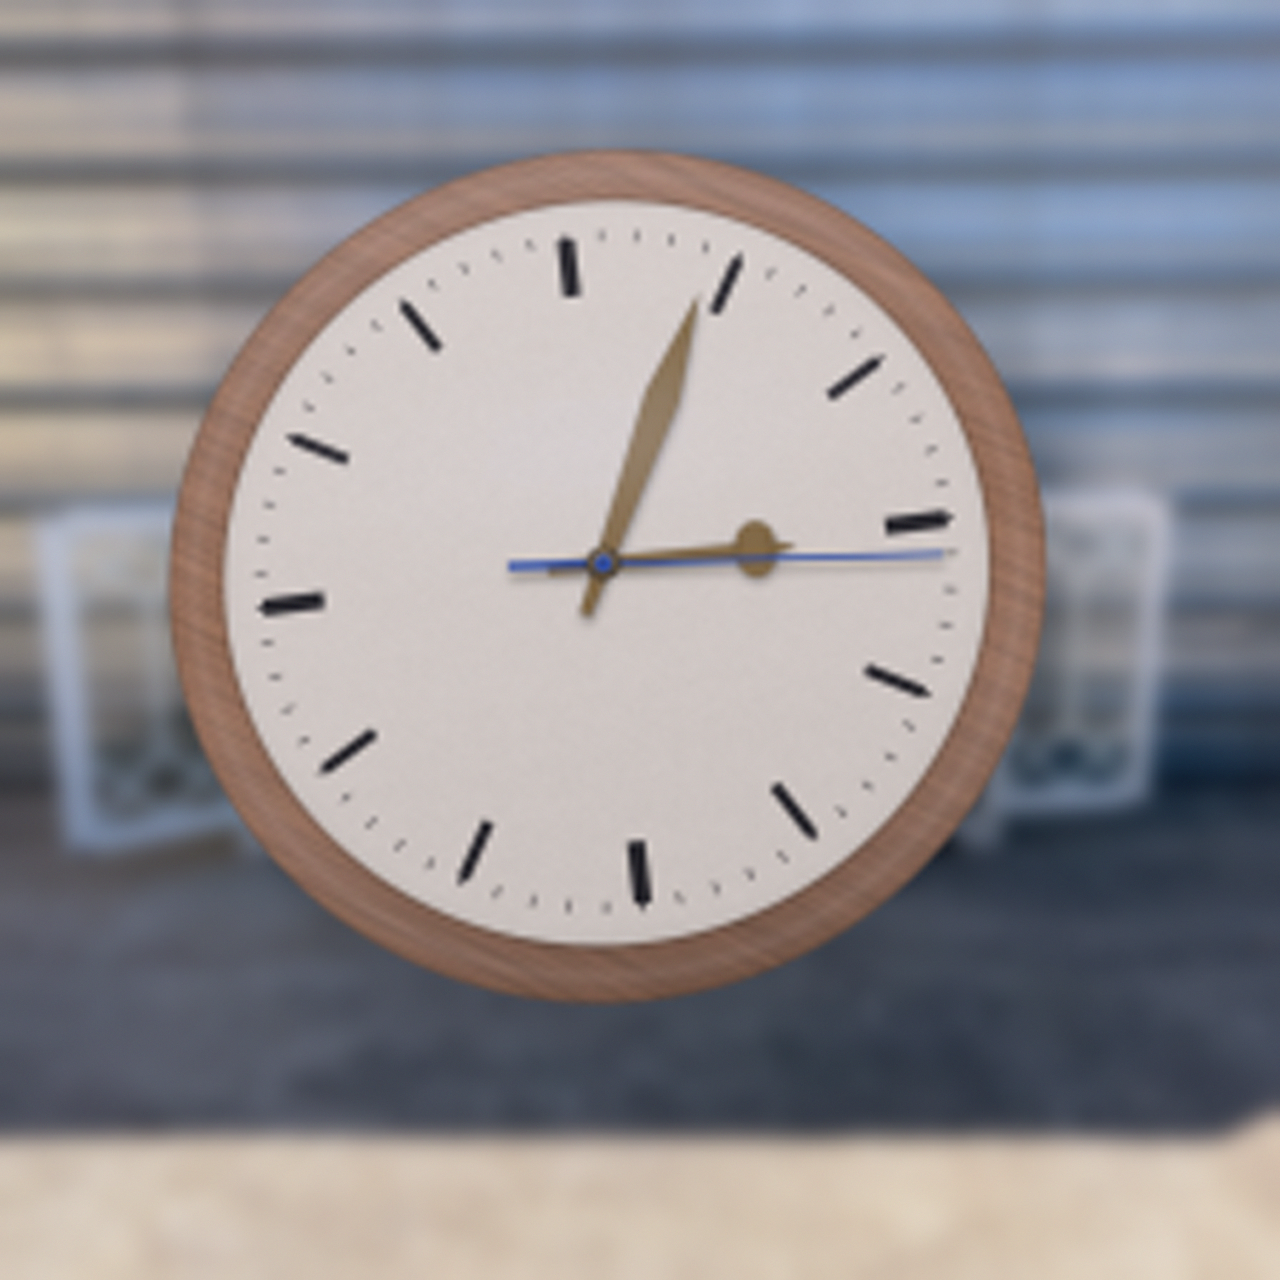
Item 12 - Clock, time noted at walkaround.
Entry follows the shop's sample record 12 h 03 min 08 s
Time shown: 3 h 04 min 16 s
